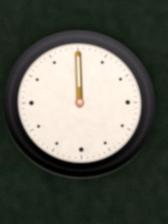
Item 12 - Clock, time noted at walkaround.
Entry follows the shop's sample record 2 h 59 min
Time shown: 12 h 00 min
